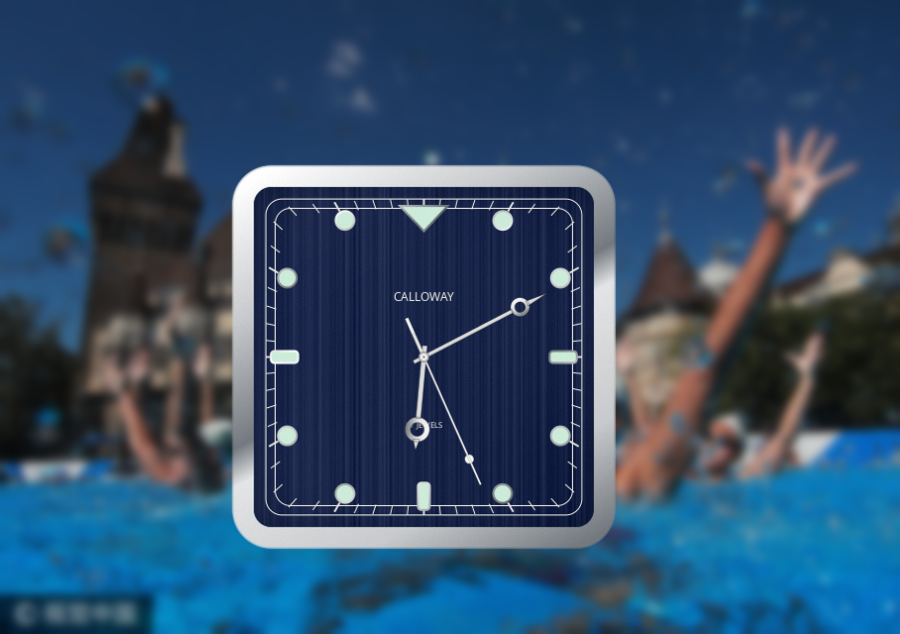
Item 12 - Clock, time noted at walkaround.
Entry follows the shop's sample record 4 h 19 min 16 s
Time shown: 6 h 10 min 26 s
